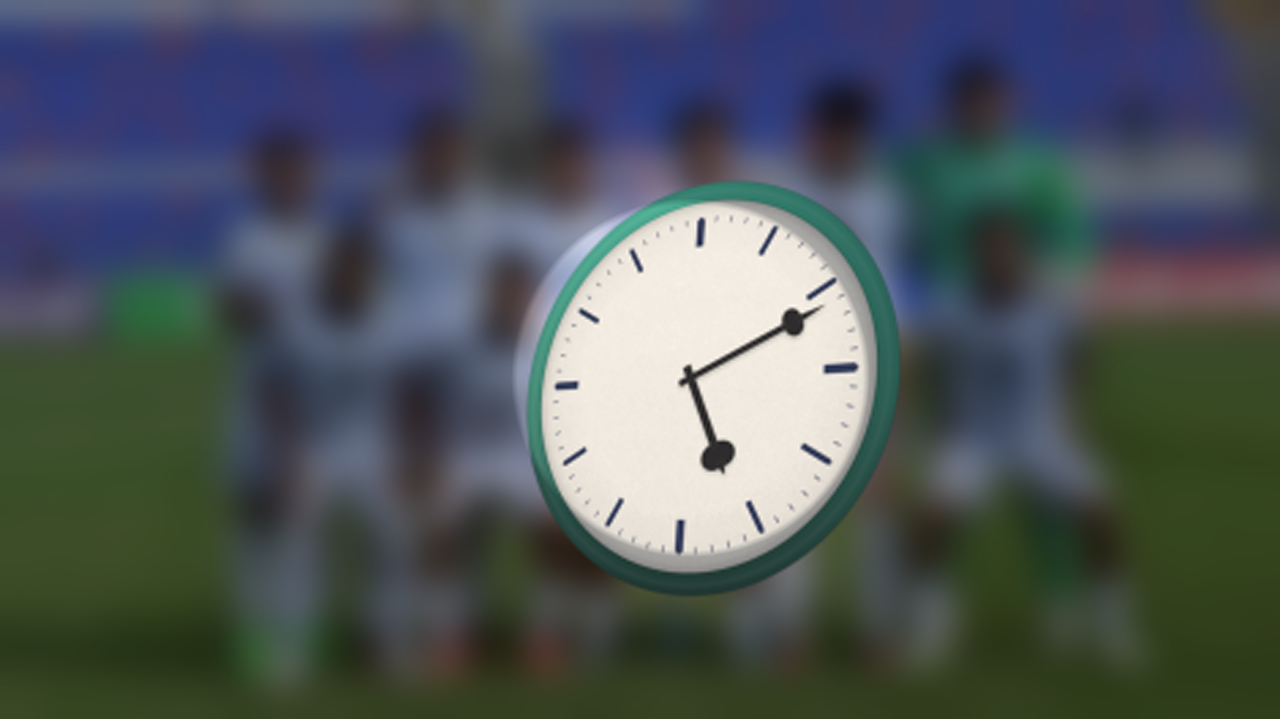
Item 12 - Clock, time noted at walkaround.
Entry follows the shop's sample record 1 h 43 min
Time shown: 5 h 11 min
